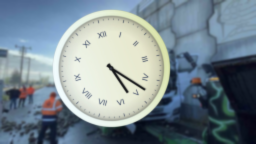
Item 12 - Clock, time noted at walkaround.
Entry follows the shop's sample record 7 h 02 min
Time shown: 5 h 23 min
